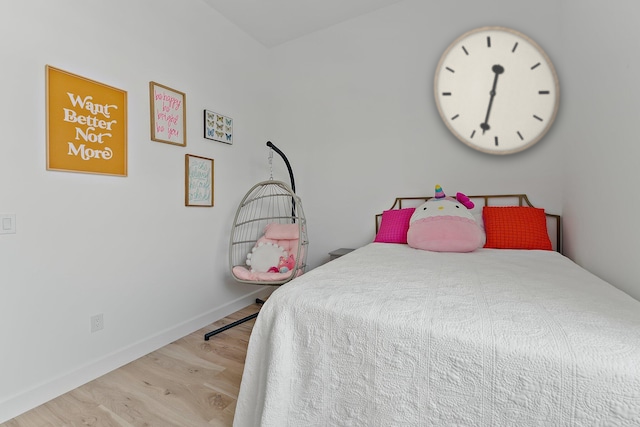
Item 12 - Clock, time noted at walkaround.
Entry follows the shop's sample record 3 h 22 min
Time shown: 12 h 33 min
